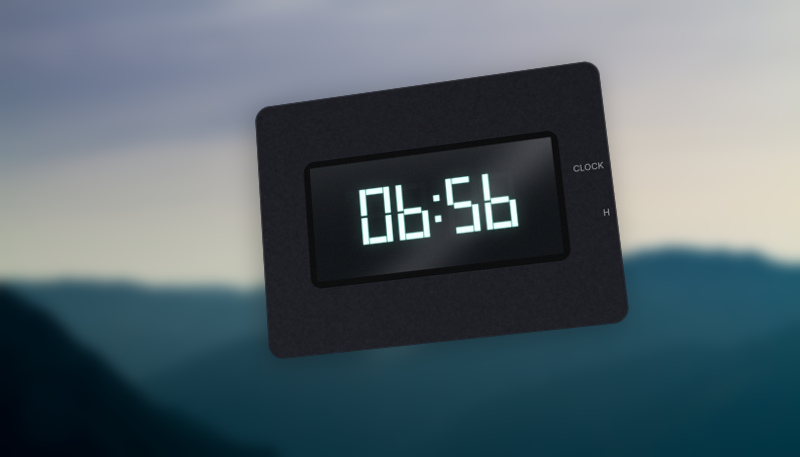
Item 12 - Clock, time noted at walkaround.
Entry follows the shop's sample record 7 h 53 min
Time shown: 6 h 56 min
